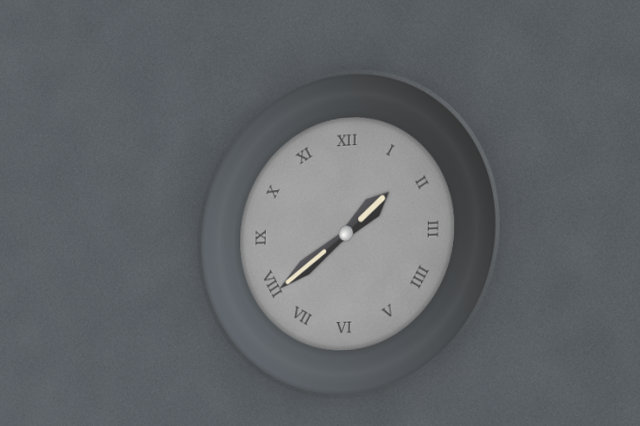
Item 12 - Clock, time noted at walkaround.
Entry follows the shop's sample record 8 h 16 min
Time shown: 1 h 39 min
